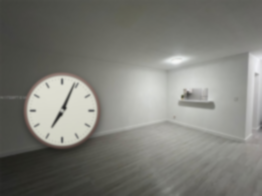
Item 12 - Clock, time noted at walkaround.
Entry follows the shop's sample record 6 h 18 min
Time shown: 7 h 04 min
